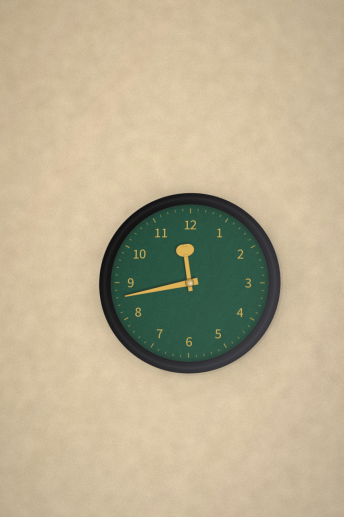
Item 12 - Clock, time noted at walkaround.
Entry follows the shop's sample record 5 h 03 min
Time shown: 11 h 43 min
